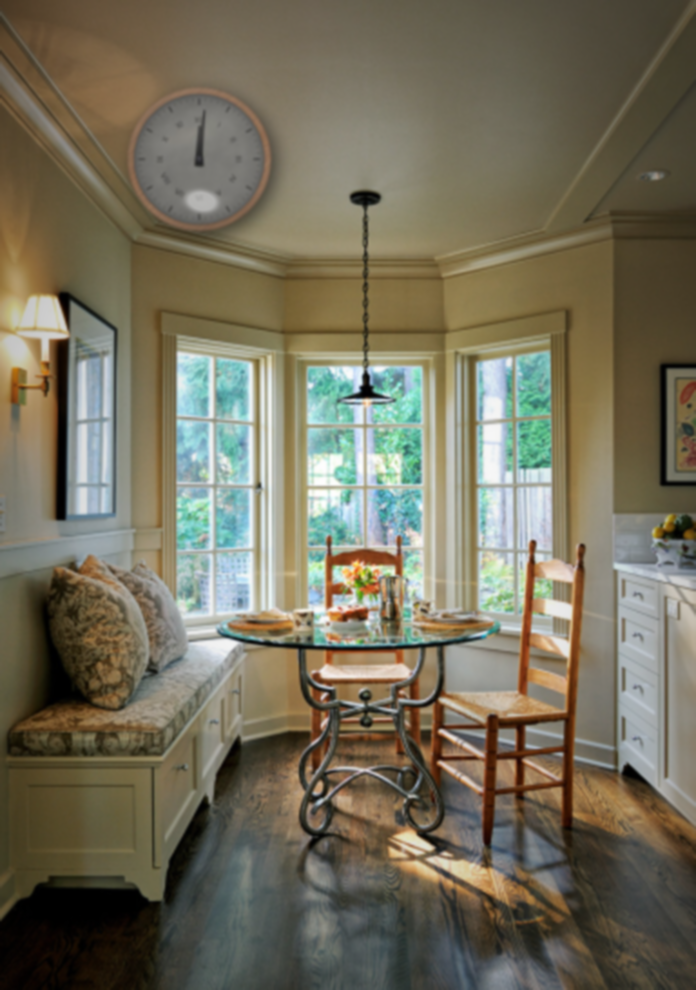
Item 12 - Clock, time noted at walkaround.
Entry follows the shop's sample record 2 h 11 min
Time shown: 12 h 01 min
